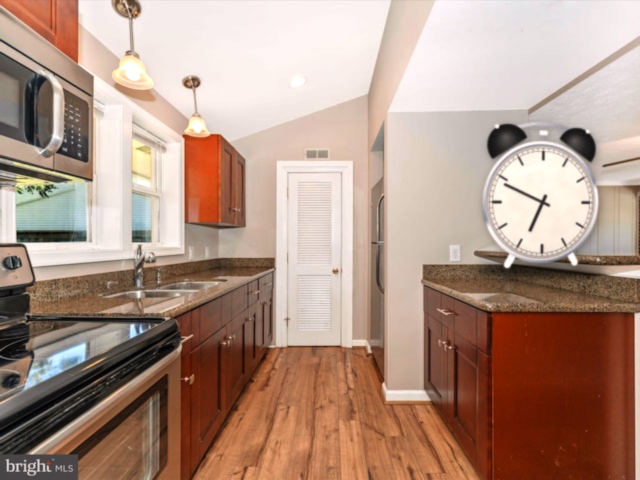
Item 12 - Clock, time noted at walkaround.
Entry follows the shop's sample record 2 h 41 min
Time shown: 6 h 49 min
